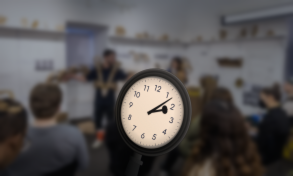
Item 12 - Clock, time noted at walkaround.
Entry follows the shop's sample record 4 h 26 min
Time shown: 2 h 07 min
